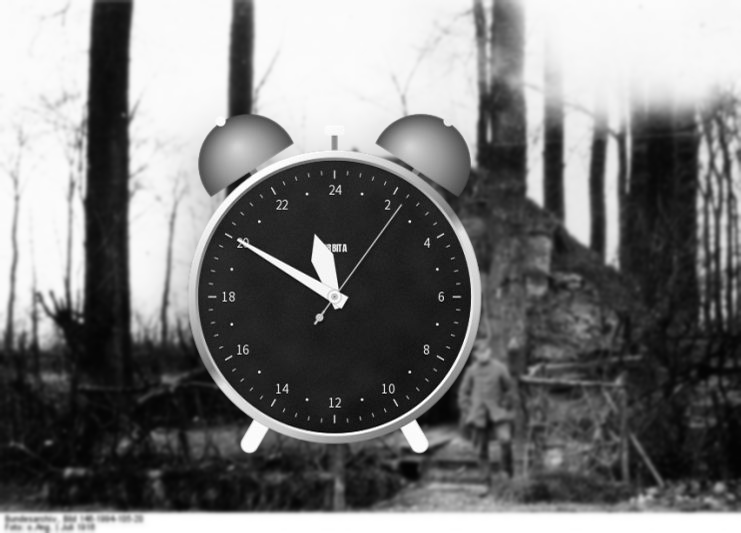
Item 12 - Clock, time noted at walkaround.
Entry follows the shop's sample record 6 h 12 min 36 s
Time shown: 22 h 50 min 06 s
